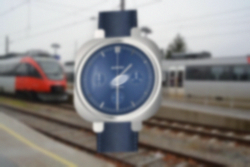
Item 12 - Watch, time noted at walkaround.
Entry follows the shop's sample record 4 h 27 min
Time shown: 1 h 30 min
